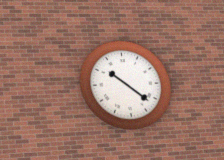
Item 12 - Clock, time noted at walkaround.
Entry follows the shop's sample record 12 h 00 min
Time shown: 10 h 22 min
